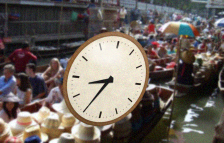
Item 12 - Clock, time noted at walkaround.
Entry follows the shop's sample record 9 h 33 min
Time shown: 8 h 35 min
